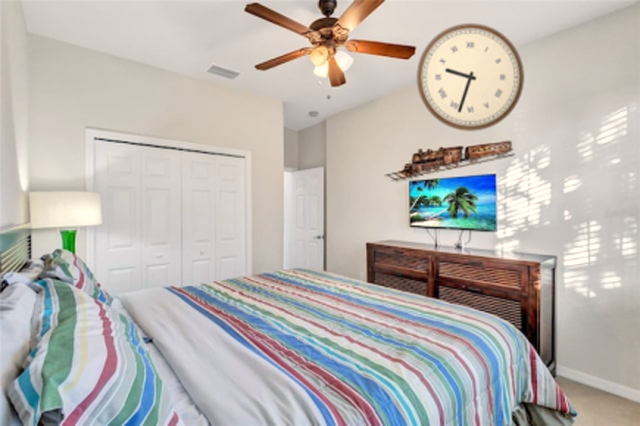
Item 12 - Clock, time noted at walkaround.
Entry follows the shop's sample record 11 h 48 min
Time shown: 9 h 33 min
